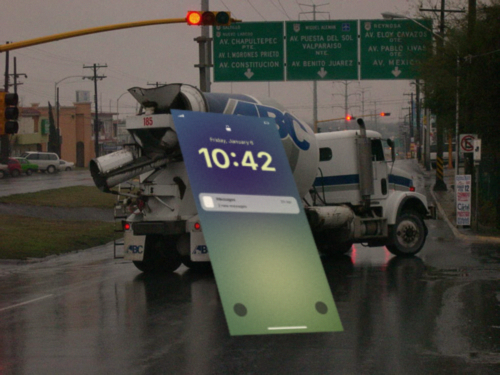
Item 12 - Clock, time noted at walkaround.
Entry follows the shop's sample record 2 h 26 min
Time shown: 10 h 42 min
